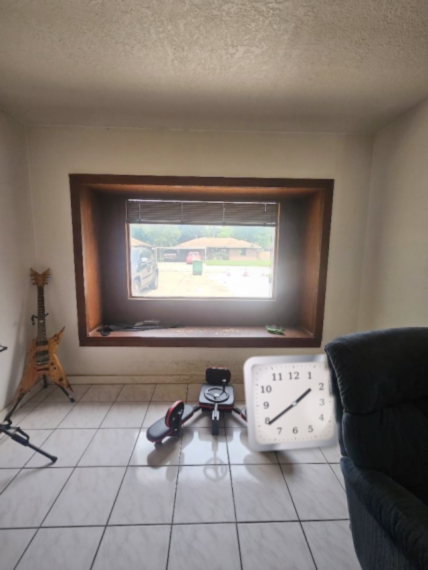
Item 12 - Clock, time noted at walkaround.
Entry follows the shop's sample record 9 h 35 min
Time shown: 1 h 39 min
